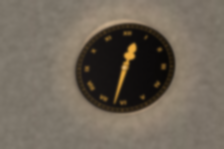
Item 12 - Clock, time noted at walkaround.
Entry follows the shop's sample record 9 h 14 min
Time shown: 12 h 32 min
